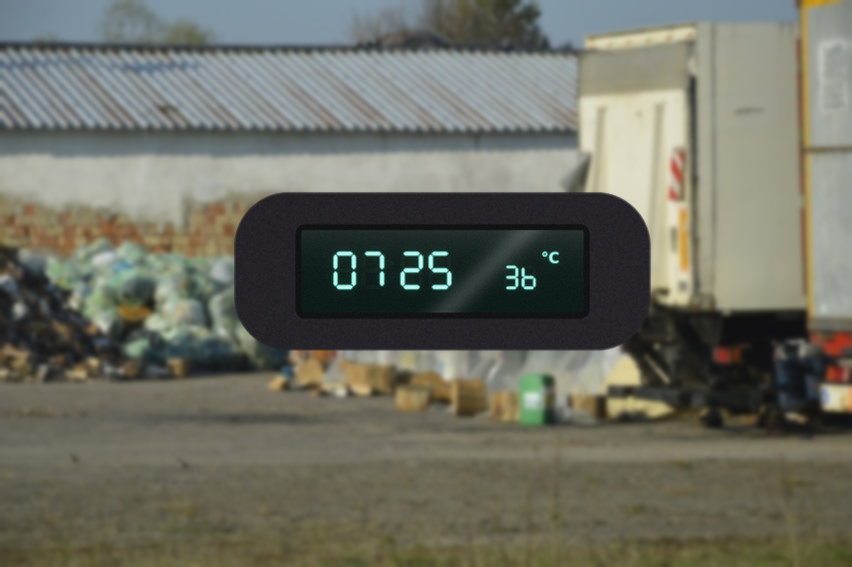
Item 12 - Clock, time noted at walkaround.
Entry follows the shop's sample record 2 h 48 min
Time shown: 7 h 25 min
